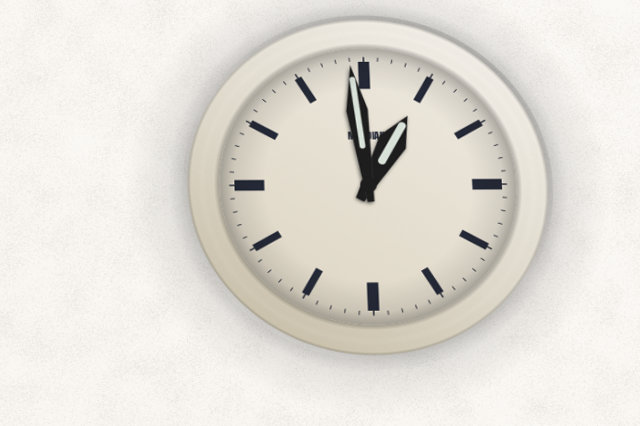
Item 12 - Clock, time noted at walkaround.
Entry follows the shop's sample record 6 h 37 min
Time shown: 12 h 59 min
